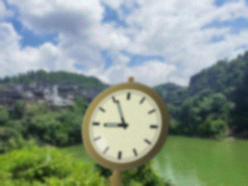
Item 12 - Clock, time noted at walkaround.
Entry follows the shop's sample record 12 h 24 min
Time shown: 8 h 56 min
